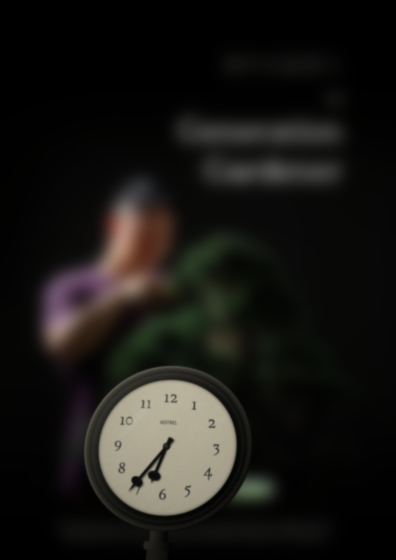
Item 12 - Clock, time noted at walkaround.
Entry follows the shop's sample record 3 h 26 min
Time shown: 6 h 36 min
